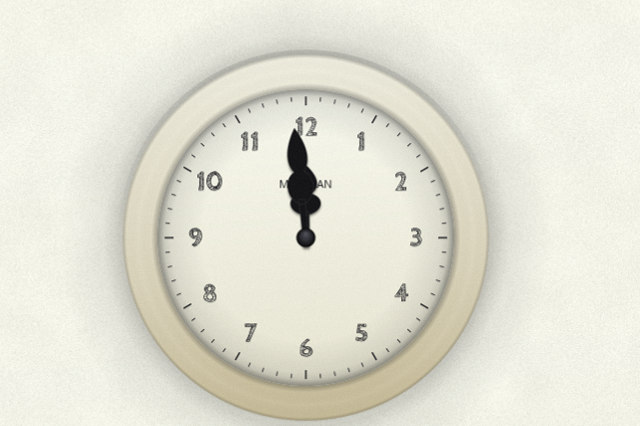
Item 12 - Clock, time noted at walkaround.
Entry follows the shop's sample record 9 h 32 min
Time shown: 11 h 59 min
